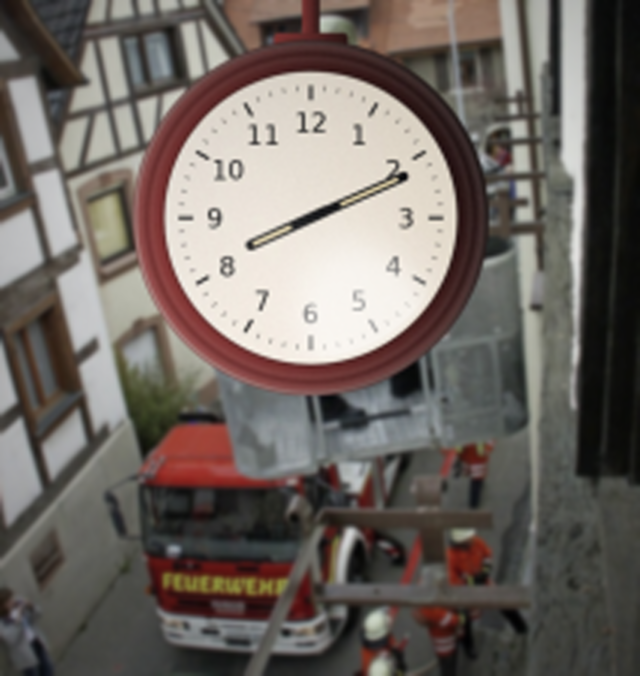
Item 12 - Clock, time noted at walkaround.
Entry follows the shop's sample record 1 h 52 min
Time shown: 8 h 11 min
